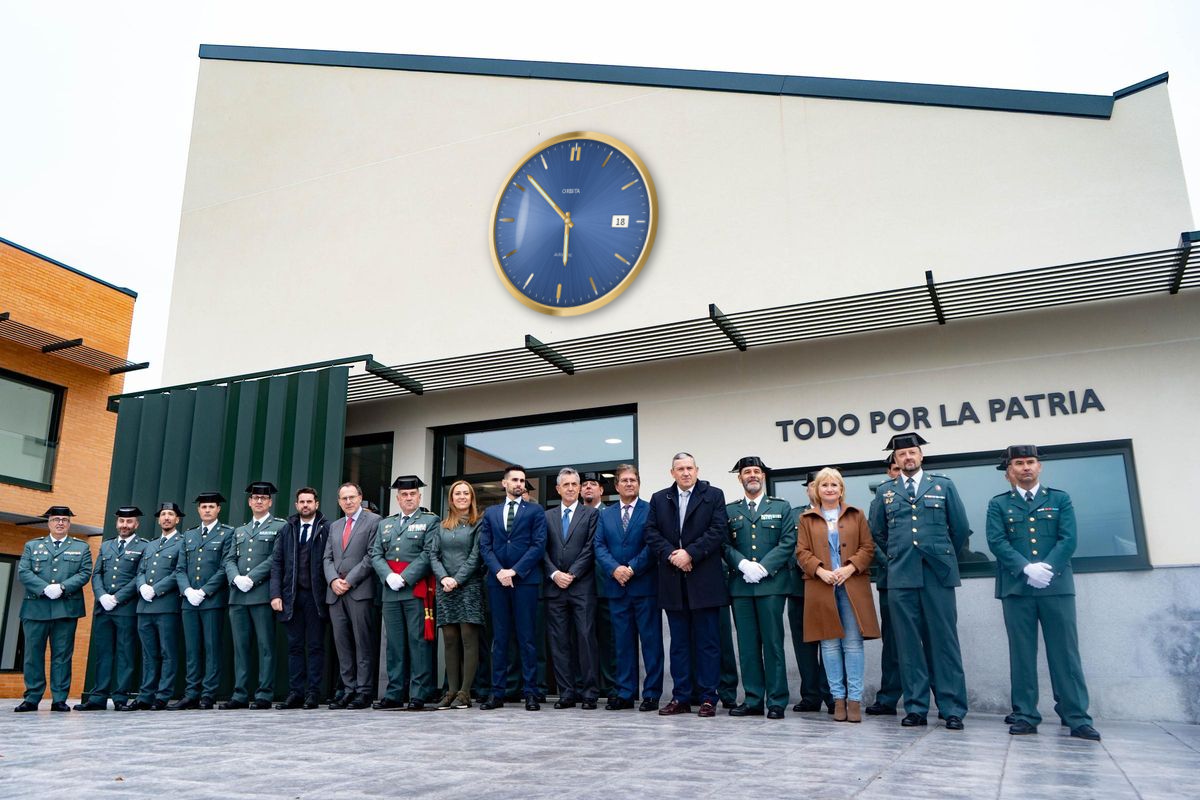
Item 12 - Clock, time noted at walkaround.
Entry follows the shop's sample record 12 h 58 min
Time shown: 5 h 52 min
